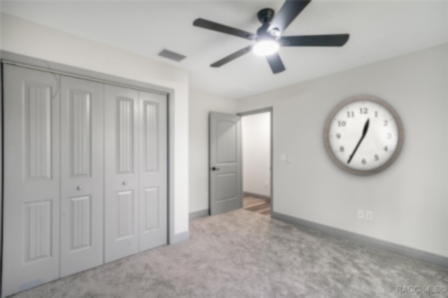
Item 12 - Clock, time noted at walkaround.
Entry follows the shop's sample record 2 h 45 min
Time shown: 12 h 35 min
